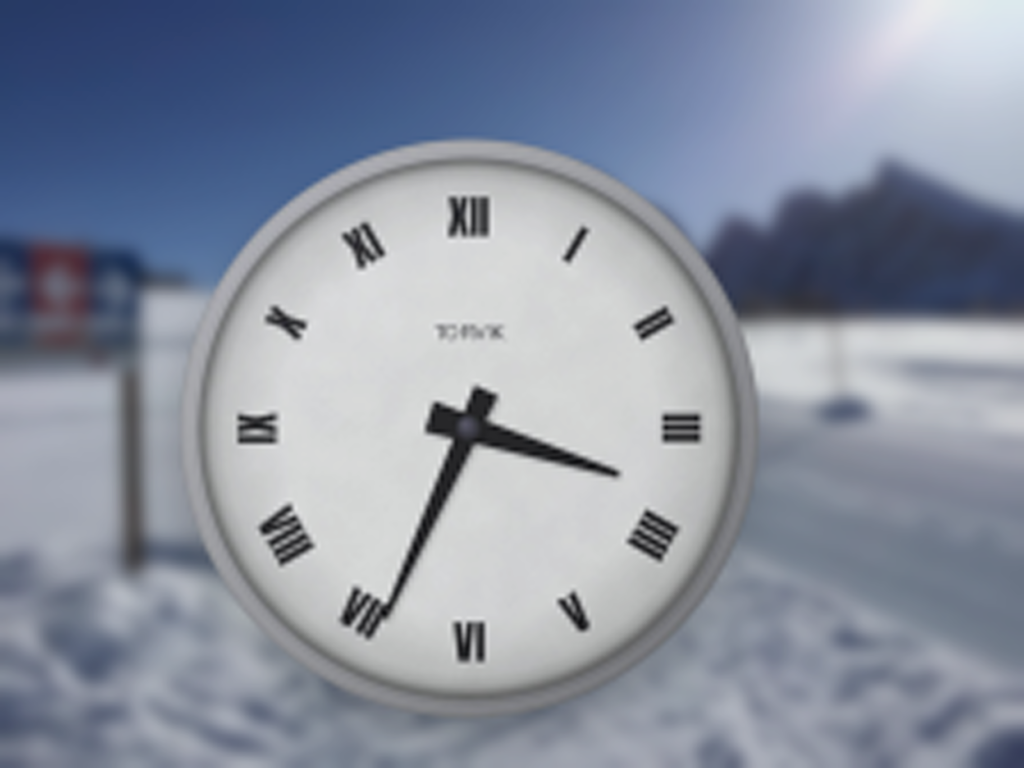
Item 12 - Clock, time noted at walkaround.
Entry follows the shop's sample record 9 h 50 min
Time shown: 3 h 34 min
